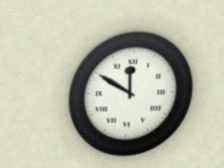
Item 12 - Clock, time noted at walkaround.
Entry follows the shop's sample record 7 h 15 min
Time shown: 11 h 50 min
